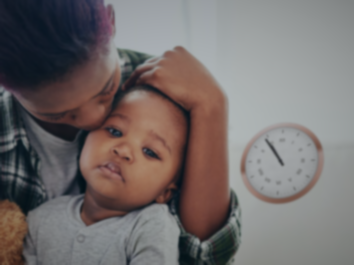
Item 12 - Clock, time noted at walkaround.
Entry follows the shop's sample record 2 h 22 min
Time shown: 10 h 54 min
